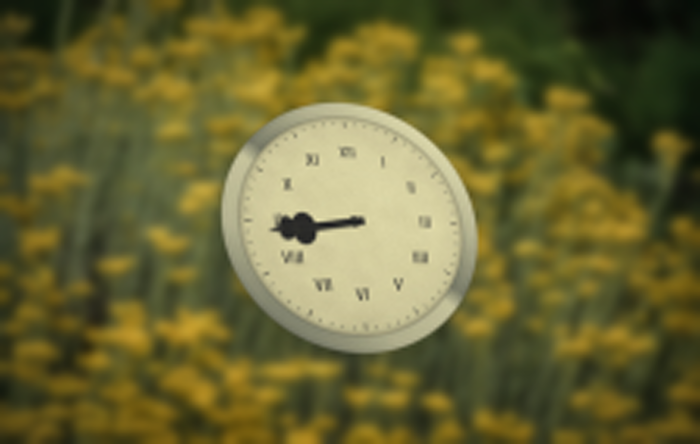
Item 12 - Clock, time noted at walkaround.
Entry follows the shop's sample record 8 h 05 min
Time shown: 8 h 44 min
